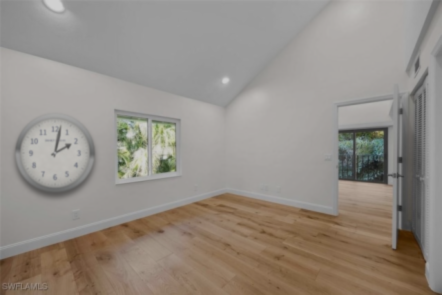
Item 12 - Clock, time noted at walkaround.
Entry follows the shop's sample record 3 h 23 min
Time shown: 2 h 02 min
